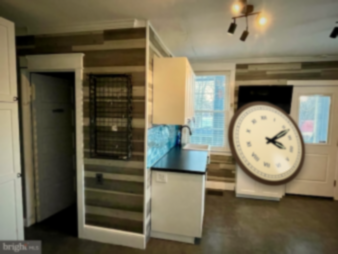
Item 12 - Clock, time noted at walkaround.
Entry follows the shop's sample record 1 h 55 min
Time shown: 4 h 12 min
